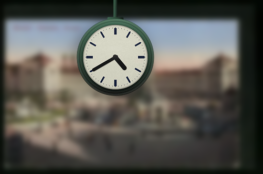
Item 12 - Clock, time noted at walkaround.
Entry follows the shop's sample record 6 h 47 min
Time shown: 4 h 40 min
